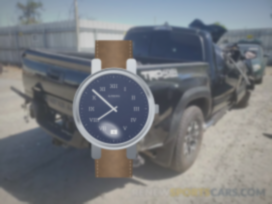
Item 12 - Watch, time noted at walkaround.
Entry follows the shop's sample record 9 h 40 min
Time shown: 7 h 52 min
